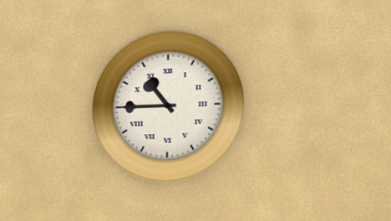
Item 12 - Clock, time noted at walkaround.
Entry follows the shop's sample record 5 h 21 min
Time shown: 10 h 45 min
